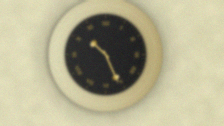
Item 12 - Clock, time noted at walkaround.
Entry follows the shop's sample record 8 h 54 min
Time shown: 10 h 26 min
